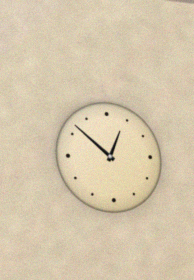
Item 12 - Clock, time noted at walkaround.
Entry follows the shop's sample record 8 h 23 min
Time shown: 12 h 52 min
